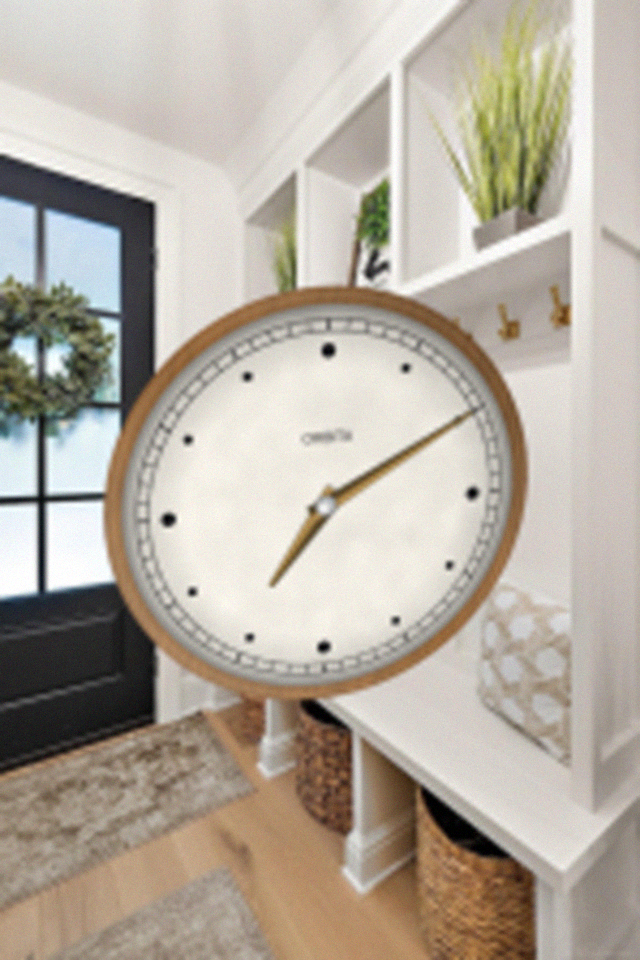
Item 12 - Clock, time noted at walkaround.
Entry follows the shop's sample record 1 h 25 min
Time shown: 7 h 10 min
